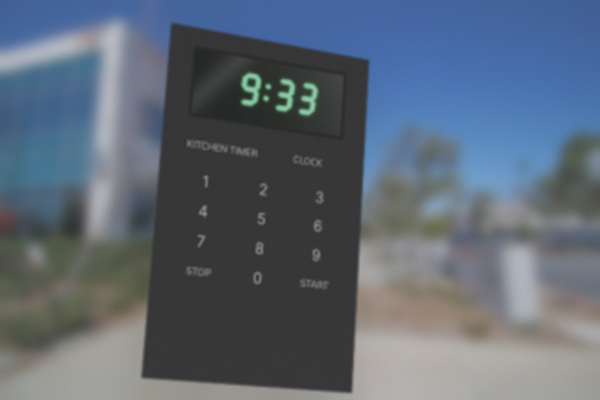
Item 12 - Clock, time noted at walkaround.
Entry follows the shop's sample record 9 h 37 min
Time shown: 9 h 33 min
